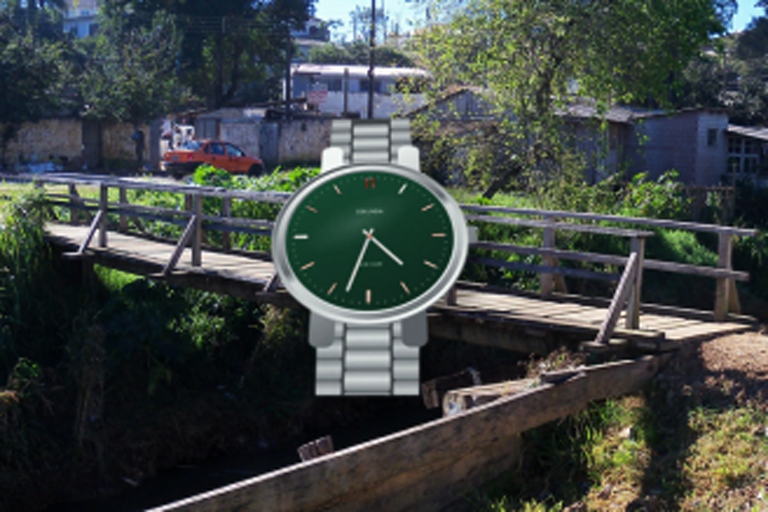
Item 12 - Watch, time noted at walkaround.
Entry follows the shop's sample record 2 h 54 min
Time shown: 4 h 33 min
